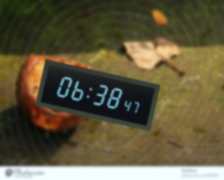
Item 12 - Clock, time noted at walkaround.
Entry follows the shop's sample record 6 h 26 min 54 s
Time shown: 6 h 38 min 47 s
